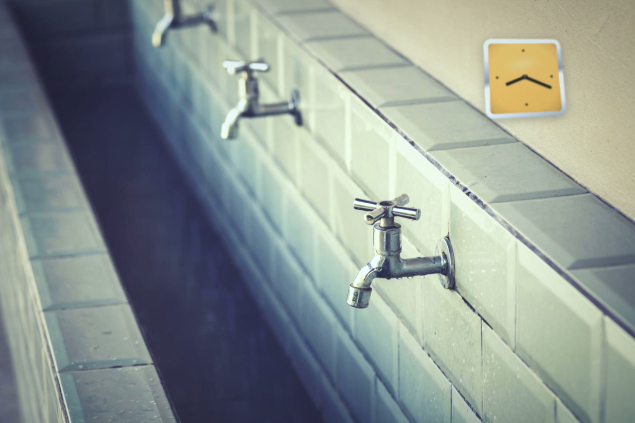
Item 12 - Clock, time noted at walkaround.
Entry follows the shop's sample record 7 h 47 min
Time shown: 8 h 19 min
